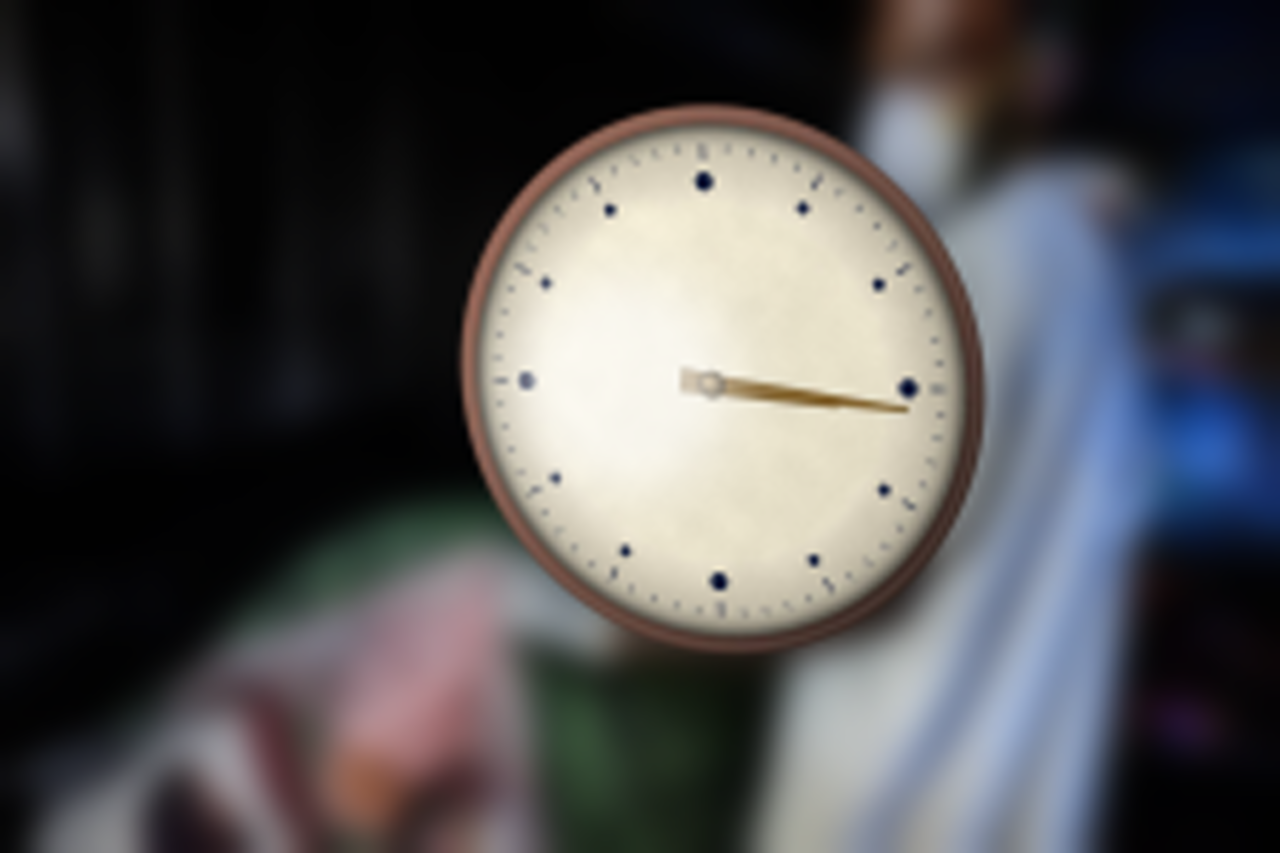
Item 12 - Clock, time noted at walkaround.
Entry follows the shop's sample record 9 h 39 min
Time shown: 3 h 16 min
